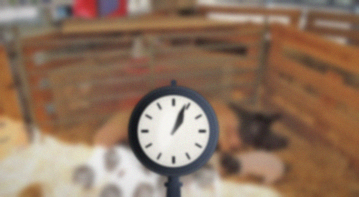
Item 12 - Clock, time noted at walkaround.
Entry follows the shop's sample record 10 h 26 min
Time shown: 1 h 04 min
